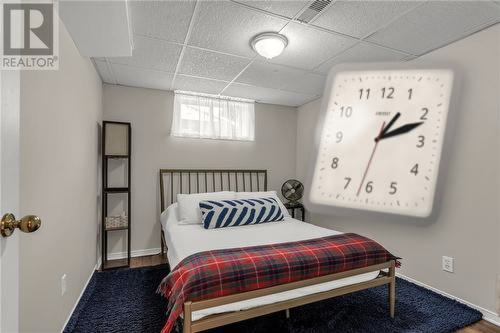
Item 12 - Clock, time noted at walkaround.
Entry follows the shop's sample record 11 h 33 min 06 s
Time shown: 1 h 11 min 32 s
